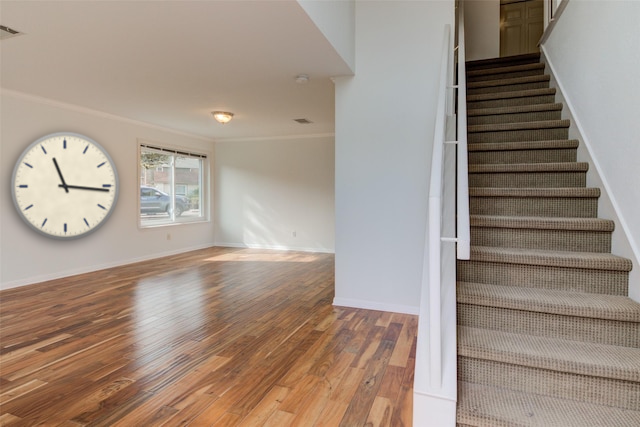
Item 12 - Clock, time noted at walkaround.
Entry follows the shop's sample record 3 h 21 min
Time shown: 11 h 16 min
